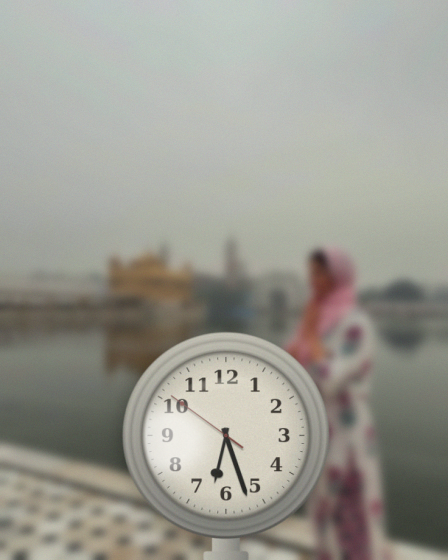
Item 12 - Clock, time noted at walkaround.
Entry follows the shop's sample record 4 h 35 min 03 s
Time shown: 6 h 26 min 51 s
